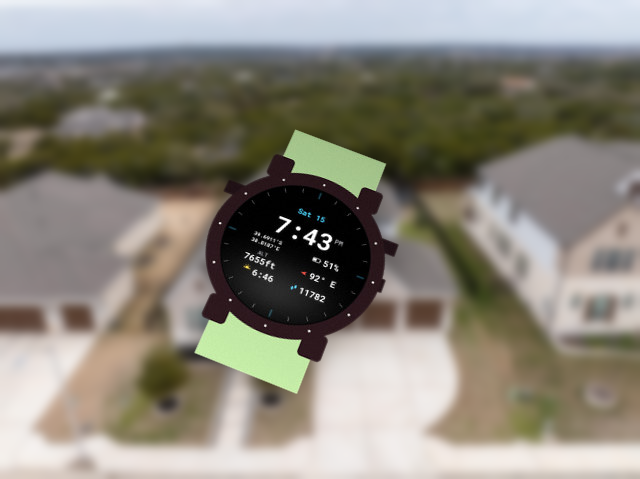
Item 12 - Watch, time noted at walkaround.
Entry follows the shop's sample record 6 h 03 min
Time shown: 7 h 43 min
